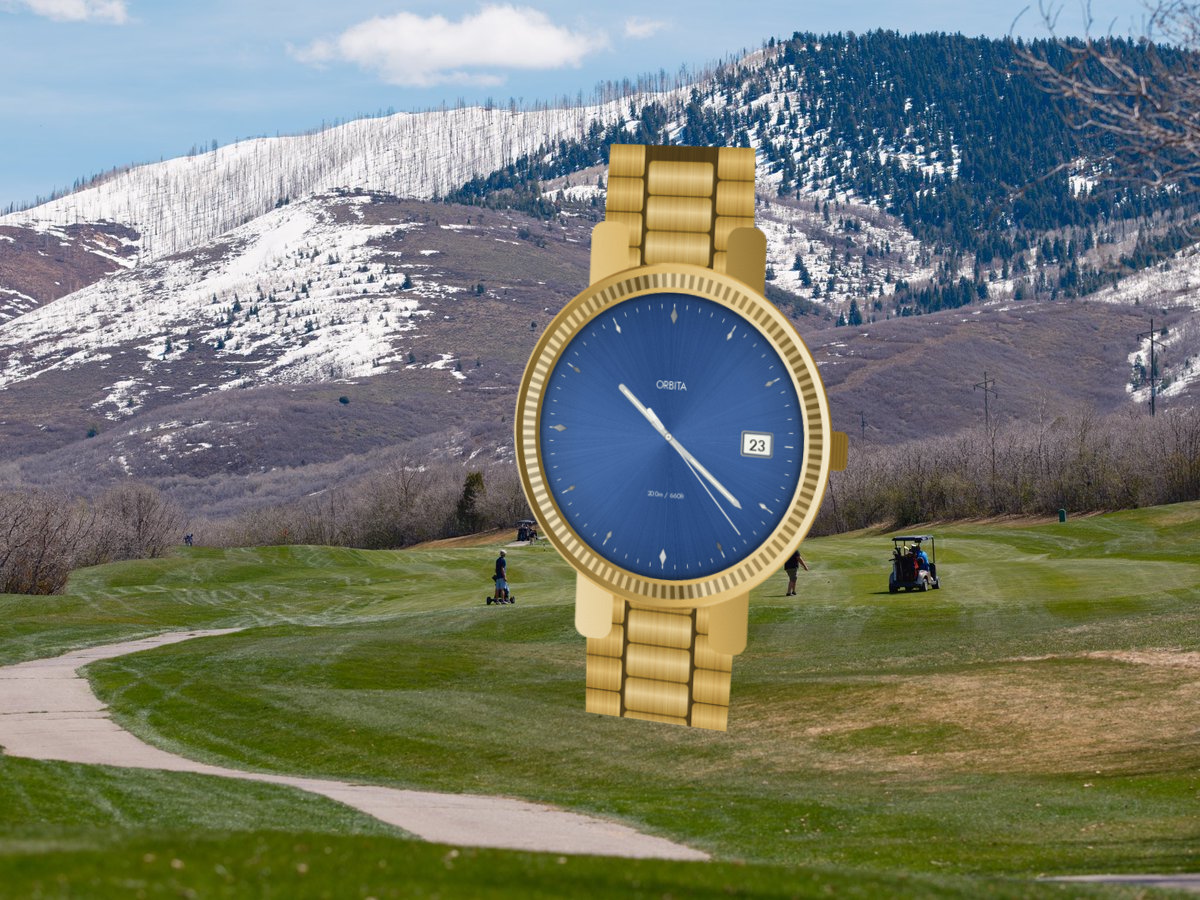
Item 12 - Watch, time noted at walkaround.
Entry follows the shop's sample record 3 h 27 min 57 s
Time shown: 10 h 21 min 23 s
